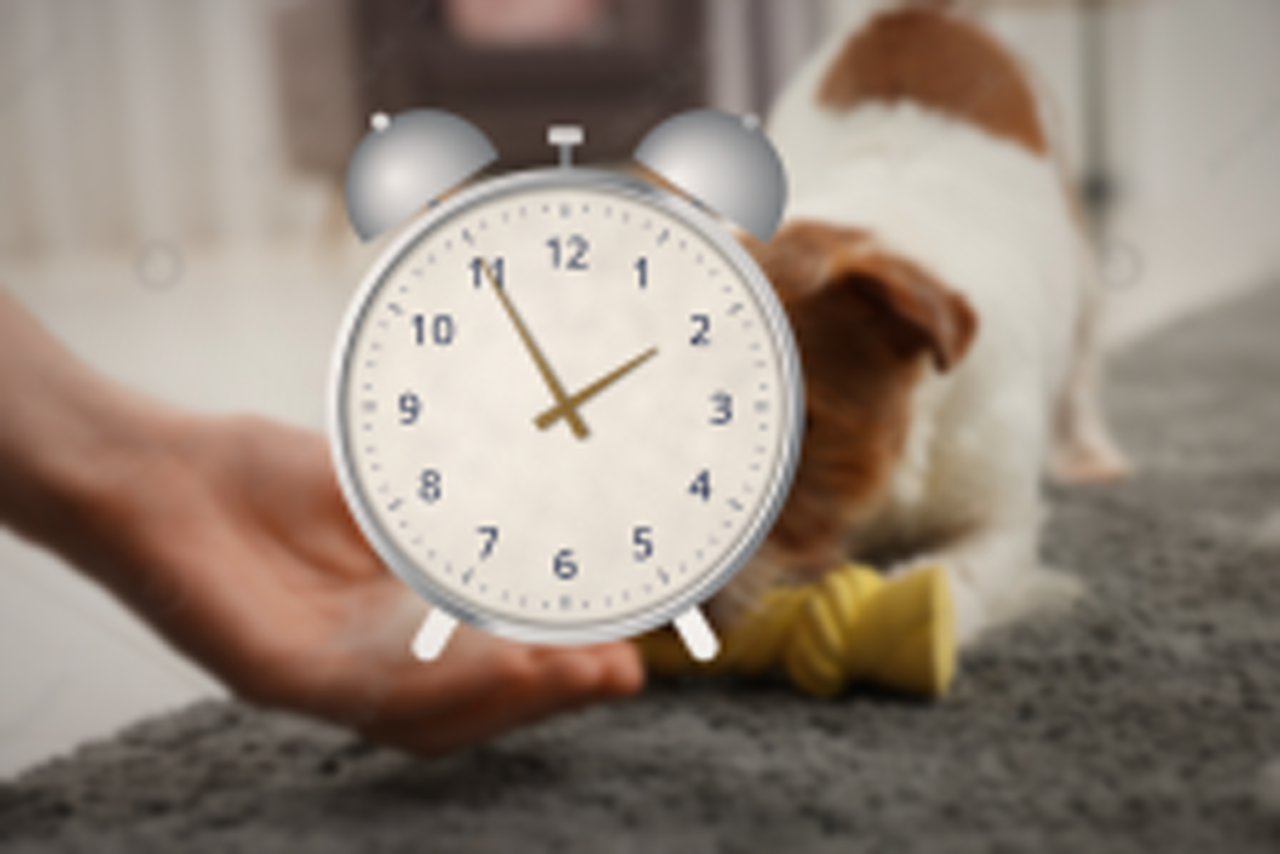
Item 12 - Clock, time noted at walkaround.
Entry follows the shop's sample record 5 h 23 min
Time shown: 1 h 55 min
